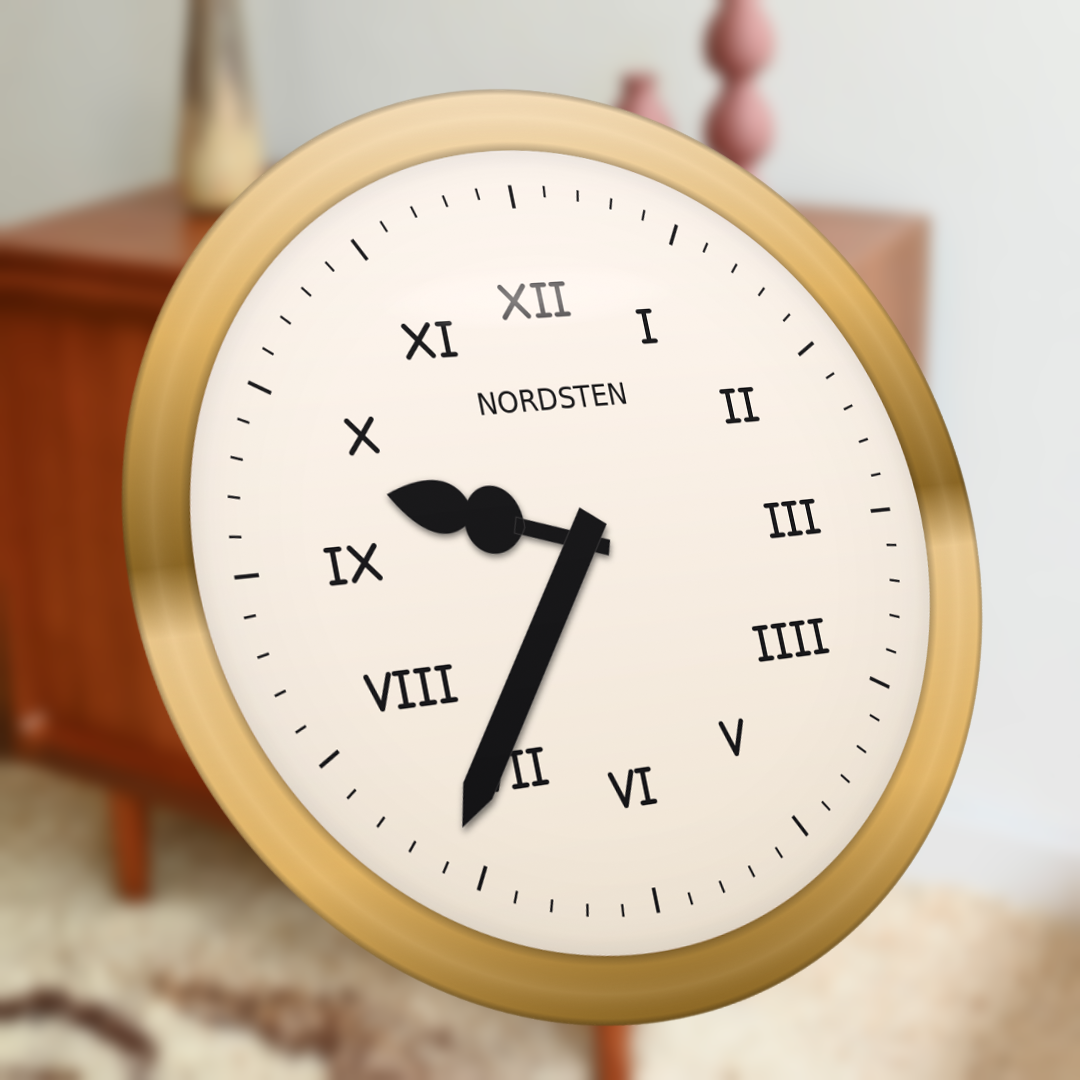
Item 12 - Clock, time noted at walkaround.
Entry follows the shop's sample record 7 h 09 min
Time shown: 9 h 36 min
